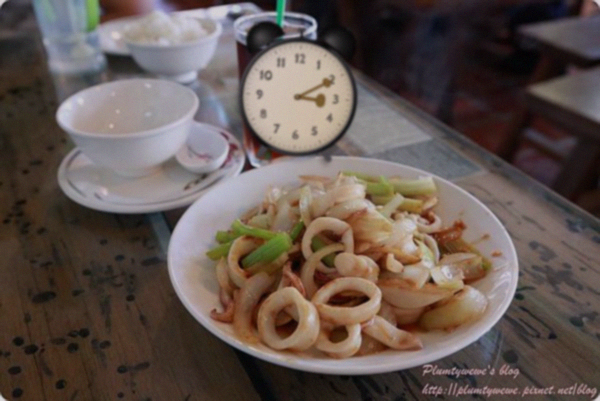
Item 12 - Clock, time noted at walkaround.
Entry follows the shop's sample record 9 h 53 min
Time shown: 3 h 10 min
